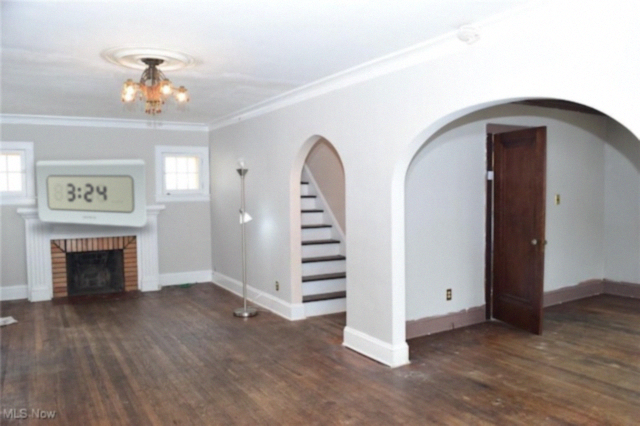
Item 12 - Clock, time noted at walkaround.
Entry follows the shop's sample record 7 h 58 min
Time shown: 3 h 24 min
